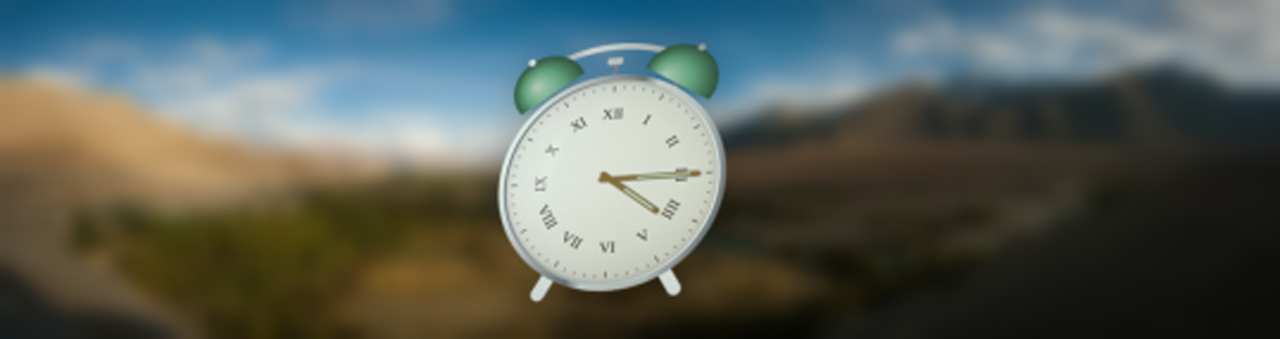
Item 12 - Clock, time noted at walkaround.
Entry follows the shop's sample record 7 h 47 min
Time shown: 4 h 15 min
